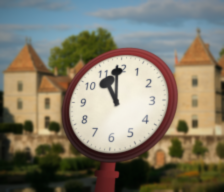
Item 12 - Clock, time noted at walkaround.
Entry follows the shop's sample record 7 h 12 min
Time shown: 10 h 59 min
